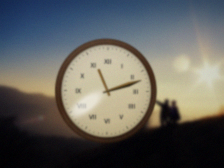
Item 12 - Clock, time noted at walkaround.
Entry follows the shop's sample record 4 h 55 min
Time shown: 11 h 12 min
